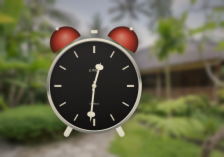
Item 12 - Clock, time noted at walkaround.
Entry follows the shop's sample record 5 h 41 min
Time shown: 12 h 31 min
